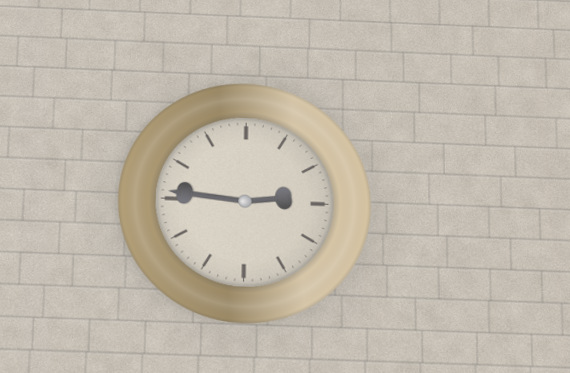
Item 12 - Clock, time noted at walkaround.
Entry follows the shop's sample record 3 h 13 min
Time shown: 2 h 46 min
